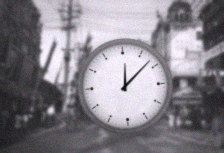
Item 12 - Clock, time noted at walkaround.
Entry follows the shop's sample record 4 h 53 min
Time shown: 12 h 08 min
